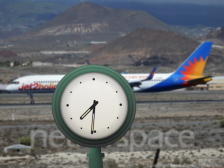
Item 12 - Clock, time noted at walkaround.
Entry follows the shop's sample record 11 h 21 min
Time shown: 7 h 31 min
